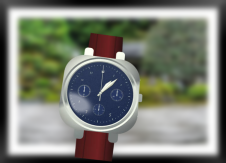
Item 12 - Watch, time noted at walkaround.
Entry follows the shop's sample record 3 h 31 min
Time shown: 1 h 07 min
